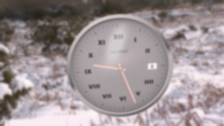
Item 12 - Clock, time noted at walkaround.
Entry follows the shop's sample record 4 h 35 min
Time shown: 9 h 27 min
